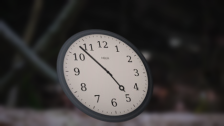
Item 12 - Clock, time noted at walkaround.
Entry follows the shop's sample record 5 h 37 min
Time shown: 4 h 53 min
